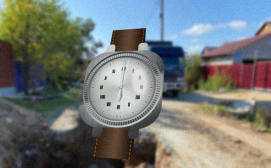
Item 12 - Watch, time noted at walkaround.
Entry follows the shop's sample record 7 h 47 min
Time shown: 6 h 00 min
